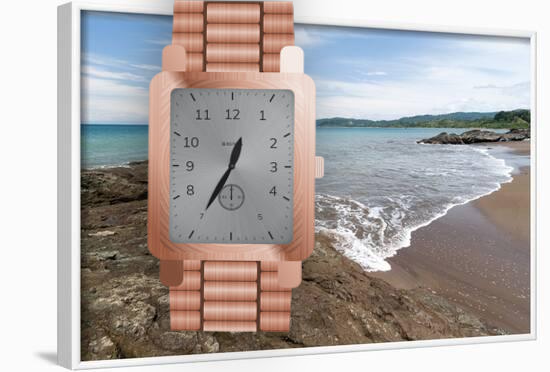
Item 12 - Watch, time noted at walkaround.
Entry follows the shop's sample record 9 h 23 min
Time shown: 12 h 35 min
